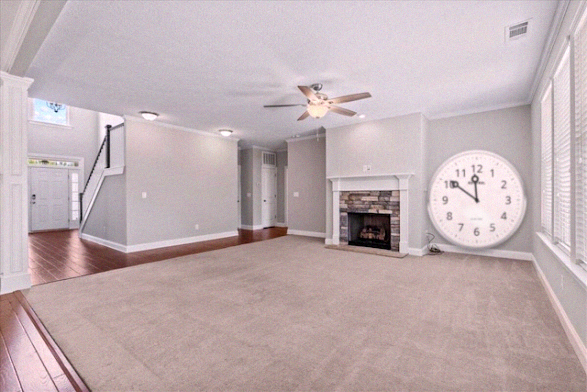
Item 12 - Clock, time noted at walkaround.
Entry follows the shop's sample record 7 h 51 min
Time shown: 11 h 51 min
